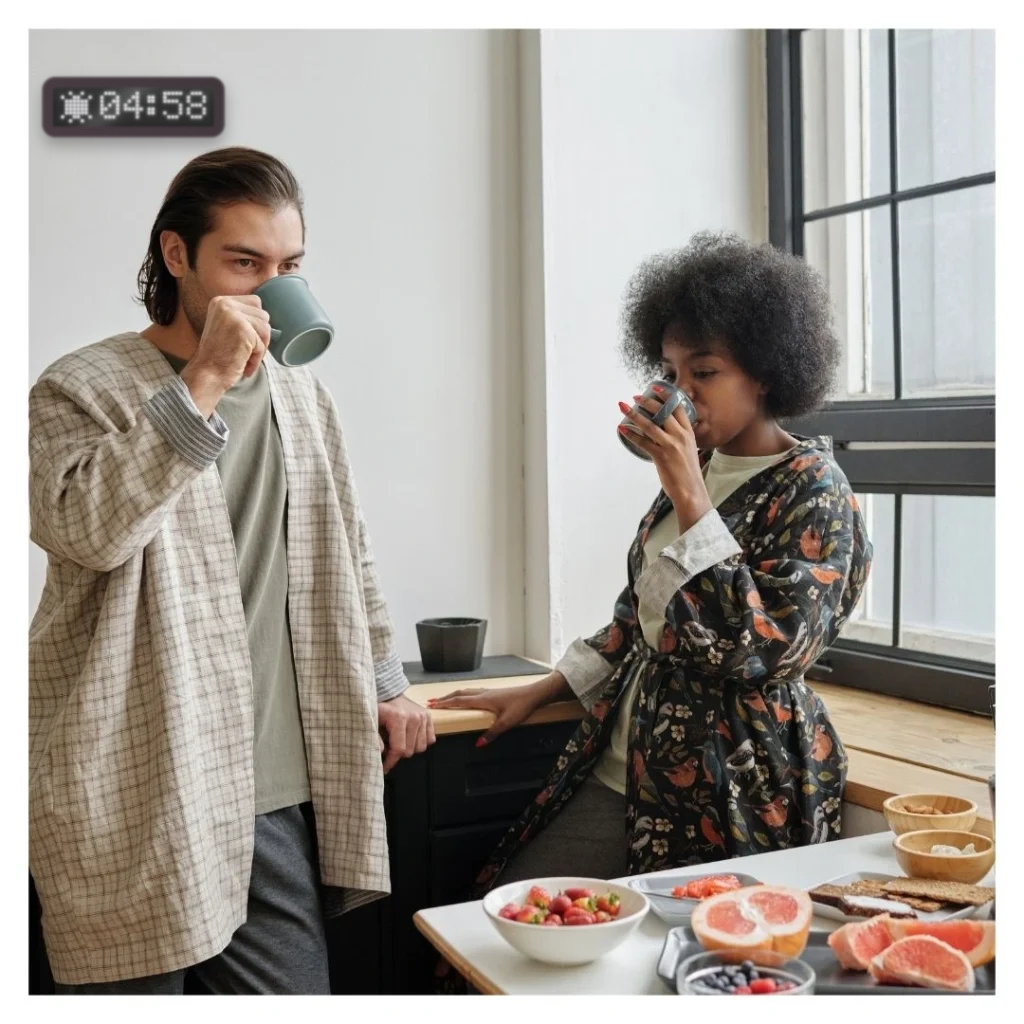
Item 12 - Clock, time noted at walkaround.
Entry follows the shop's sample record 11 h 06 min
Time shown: 4 h 58 min
